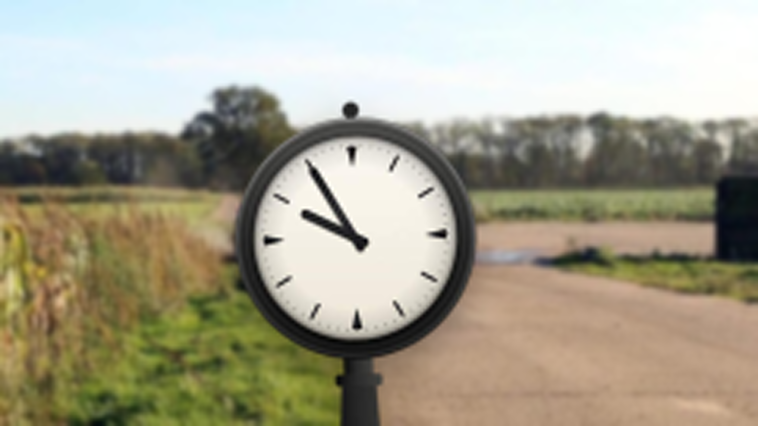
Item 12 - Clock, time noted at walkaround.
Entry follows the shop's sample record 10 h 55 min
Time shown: 9 h 55 min
